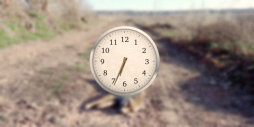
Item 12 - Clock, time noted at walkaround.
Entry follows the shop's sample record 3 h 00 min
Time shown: 6 h 34 min
